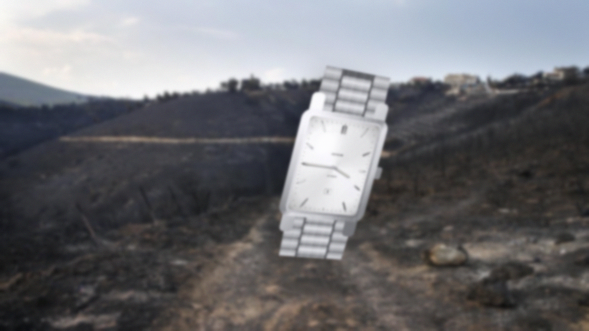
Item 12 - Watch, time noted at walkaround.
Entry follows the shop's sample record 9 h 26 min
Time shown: 3 h 45 min
